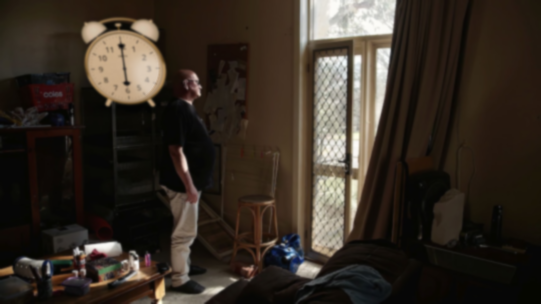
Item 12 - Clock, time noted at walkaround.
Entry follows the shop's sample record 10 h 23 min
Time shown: 6 h 00 min
